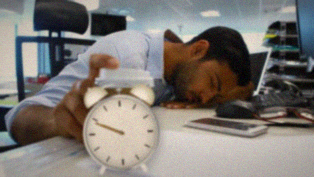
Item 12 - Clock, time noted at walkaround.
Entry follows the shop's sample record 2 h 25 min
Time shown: 9 h 49 min
